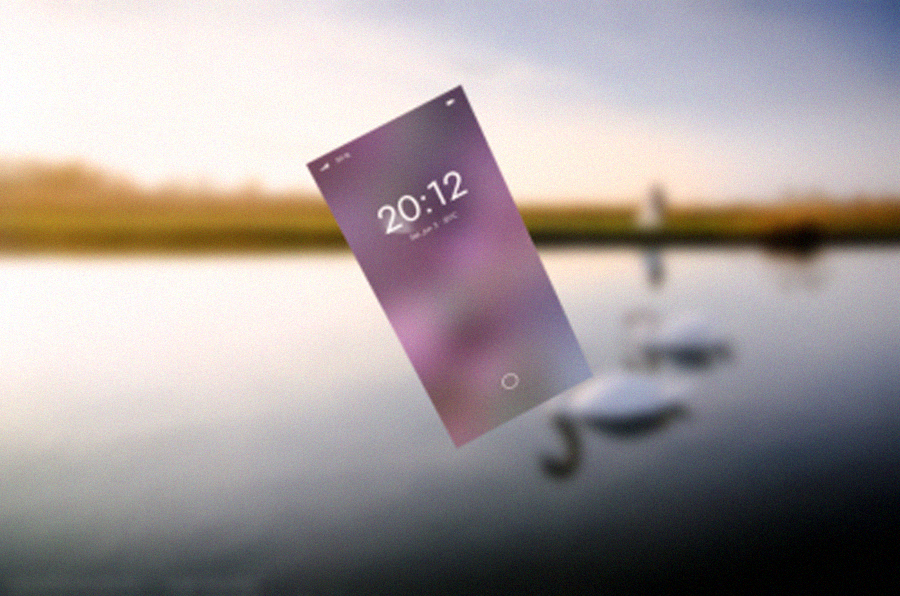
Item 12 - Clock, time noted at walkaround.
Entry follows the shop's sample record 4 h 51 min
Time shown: 20 h 12 min
